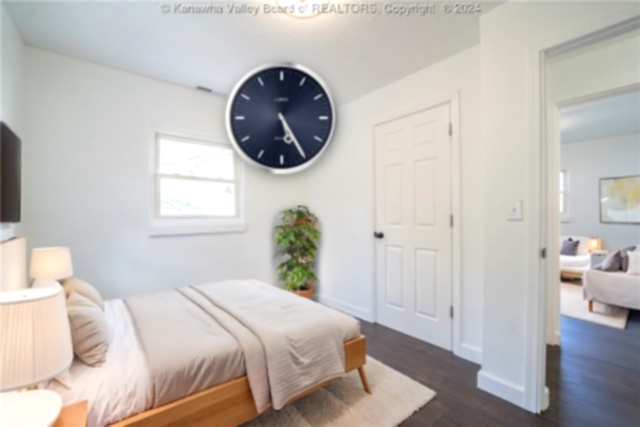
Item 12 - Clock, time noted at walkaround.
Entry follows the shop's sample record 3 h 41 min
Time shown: 5 h 25 min
